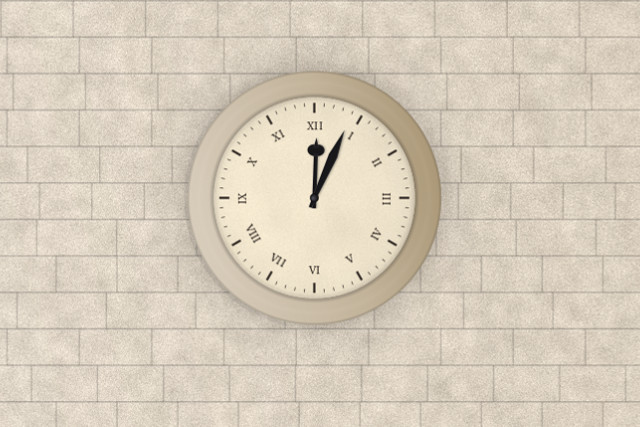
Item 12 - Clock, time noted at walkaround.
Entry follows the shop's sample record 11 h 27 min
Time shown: 12 h 04 min
